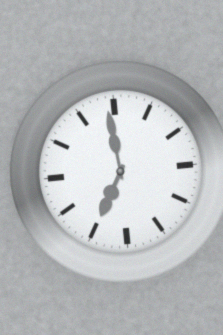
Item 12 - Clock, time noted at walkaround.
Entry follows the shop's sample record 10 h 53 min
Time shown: 6 h 59 min
